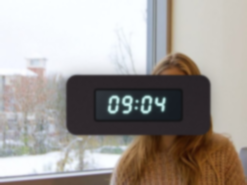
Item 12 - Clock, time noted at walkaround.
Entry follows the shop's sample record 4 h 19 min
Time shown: 9 h 04 min
